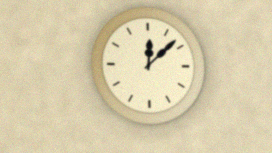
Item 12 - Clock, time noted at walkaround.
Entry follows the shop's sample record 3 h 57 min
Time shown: 12 h 08 min
